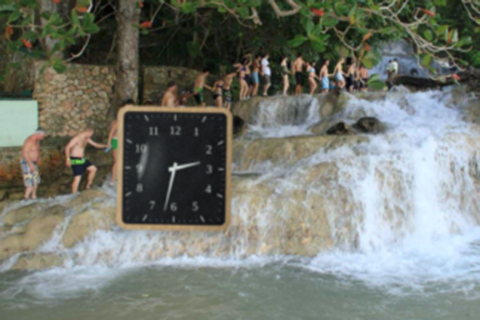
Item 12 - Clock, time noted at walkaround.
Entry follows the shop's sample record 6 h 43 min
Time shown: 2 h 32 min
